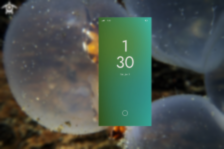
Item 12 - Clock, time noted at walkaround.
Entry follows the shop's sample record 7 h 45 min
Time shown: 1 h 30 min
